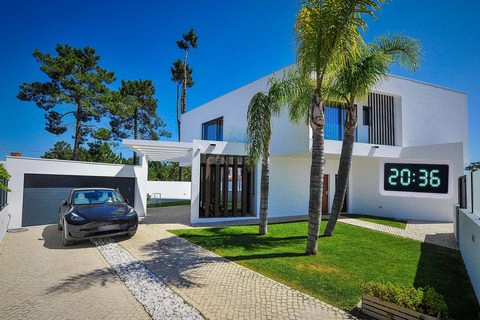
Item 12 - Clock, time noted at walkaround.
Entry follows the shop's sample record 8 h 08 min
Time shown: 20 h 36 min
